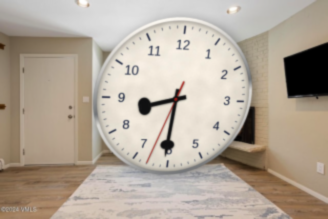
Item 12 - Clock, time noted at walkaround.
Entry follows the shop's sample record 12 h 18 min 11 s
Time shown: 8 h 30 min 33 s
